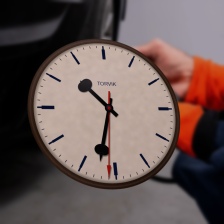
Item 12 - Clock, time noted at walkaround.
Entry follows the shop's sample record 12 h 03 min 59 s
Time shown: 10 h 32 min 31 s
